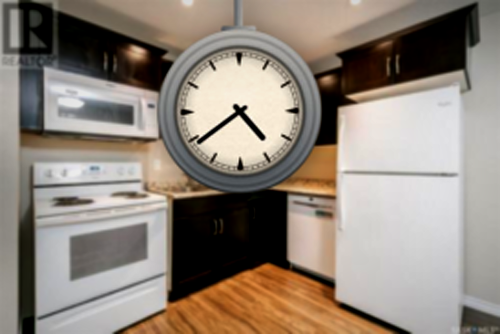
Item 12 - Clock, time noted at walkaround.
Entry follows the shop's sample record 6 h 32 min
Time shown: 4 h 39 min
